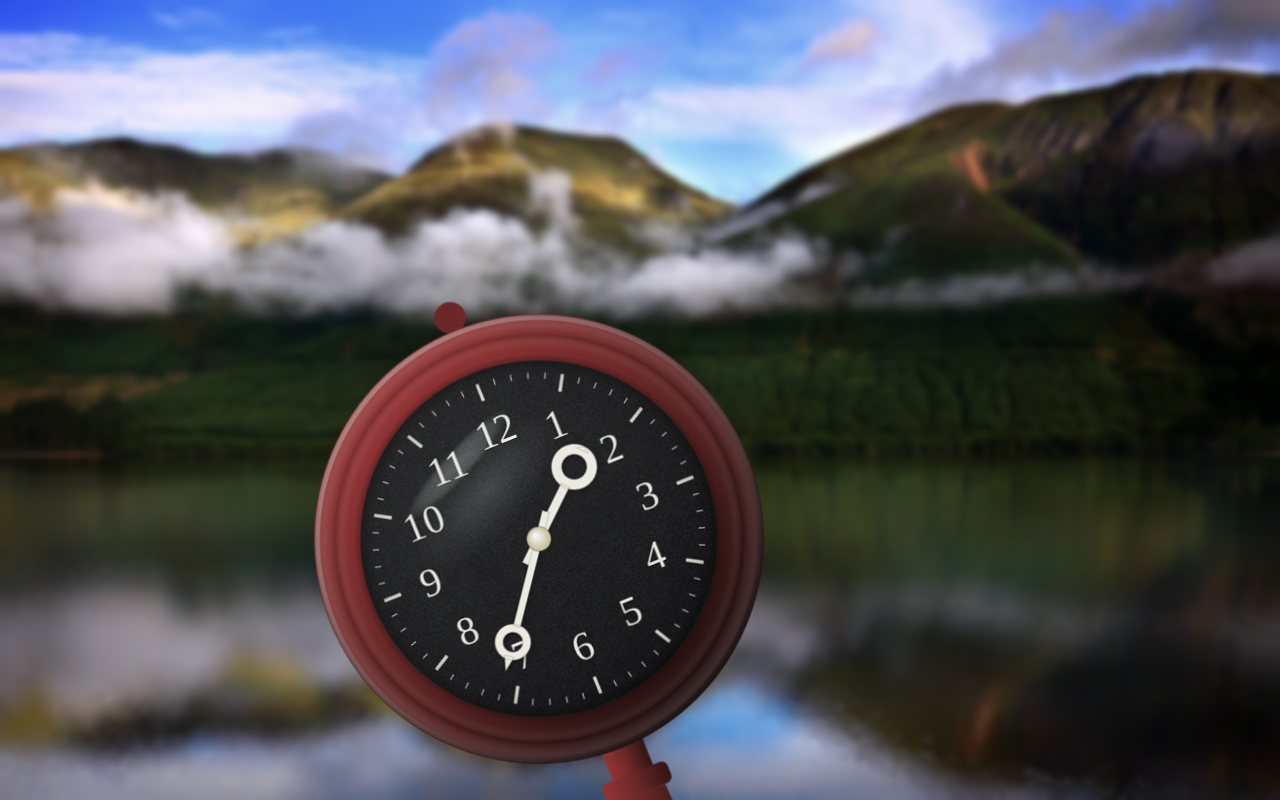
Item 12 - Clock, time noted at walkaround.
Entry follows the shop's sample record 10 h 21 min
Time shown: 1 h 36 min
